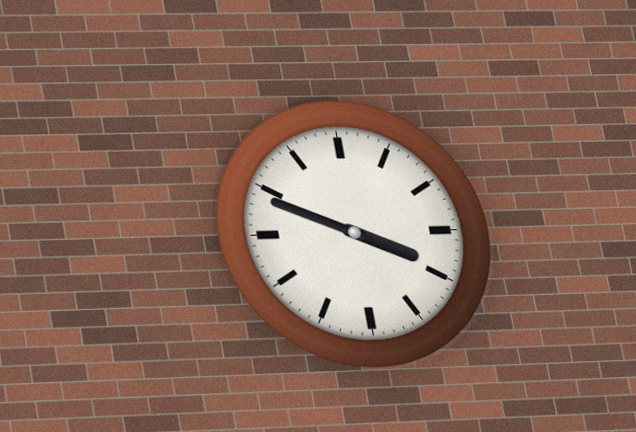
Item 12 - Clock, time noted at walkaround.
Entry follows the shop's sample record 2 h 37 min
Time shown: 3 h 49 min
